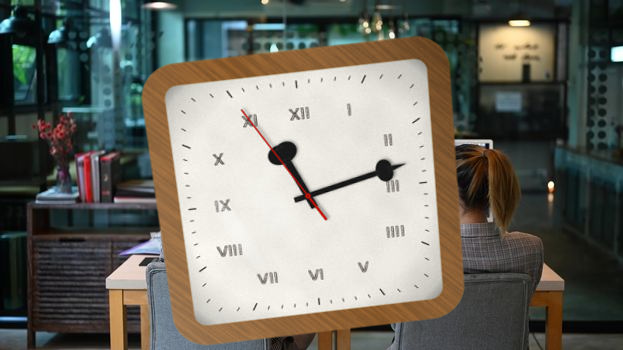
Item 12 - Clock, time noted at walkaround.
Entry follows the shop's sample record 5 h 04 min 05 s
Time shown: 11 h 12 min 55 s
